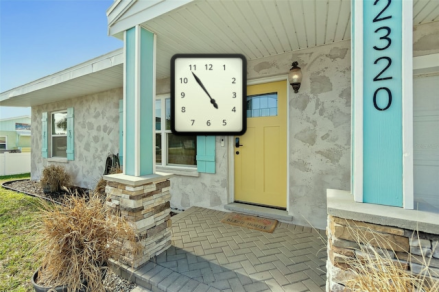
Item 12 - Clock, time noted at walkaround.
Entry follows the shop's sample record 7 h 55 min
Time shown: 4 h 54 min
